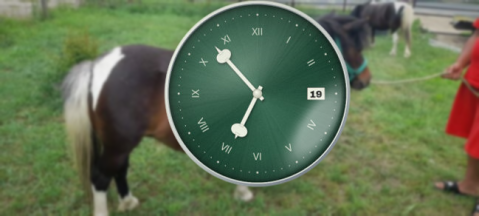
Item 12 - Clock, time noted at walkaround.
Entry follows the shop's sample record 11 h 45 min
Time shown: 6 h 53 min
